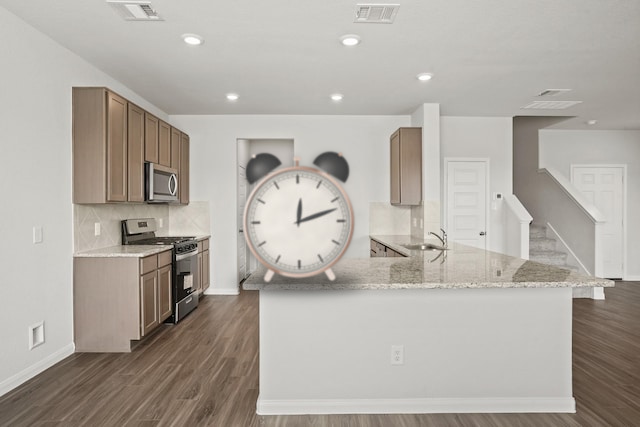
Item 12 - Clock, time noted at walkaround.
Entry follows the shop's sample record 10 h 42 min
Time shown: 12 h 12 min
